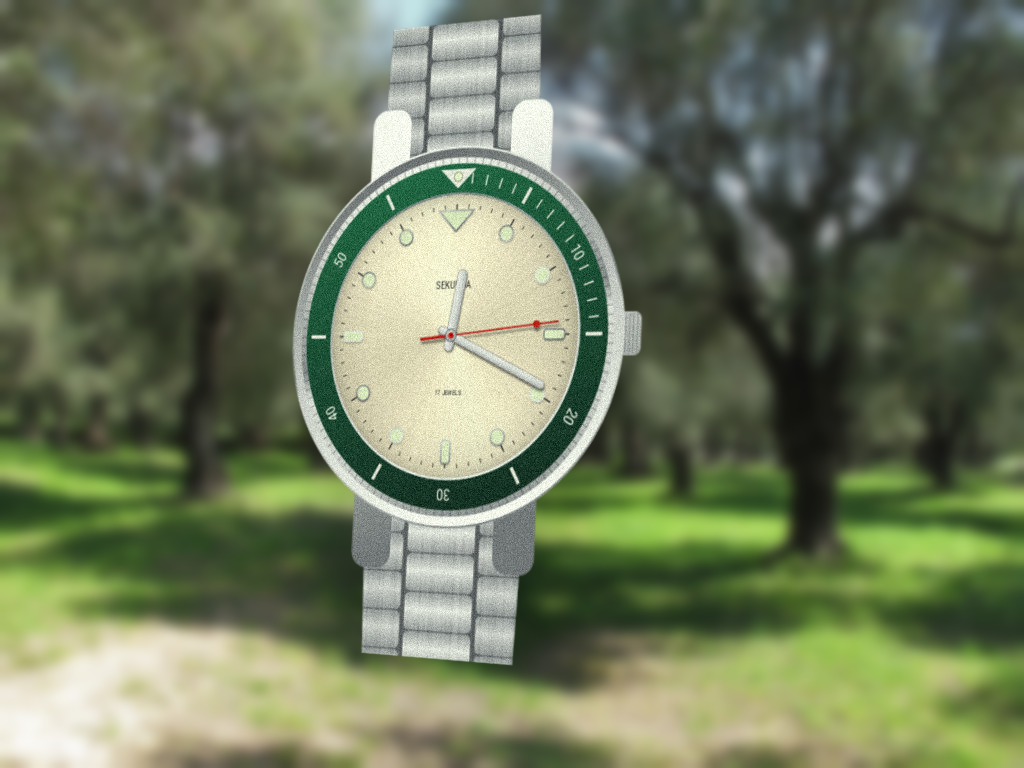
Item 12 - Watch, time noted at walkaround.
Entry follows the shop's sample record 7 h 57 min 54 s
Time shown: 12 h 19 min 14 s
